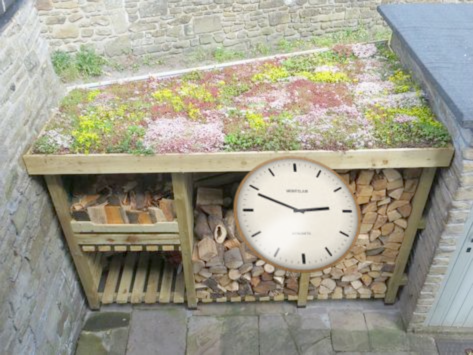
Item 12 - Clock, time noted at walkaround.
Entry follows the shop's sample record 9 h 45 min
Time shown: 2 h 49 min
